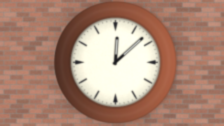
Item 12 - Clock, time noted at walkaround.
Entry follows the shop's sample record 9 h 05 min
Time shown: 12 h 08 min
